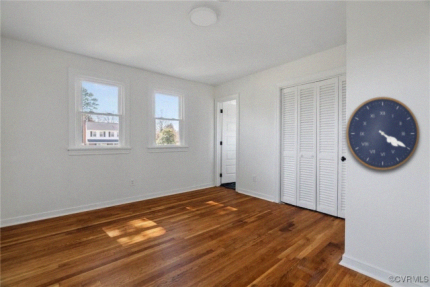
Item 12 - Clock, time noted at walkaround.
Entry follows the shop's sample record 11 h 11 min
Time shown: 4 h 20 min
